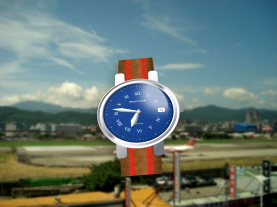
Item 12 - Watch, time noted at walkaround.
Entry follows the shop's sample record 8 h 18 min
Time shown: 6 h 47 min
